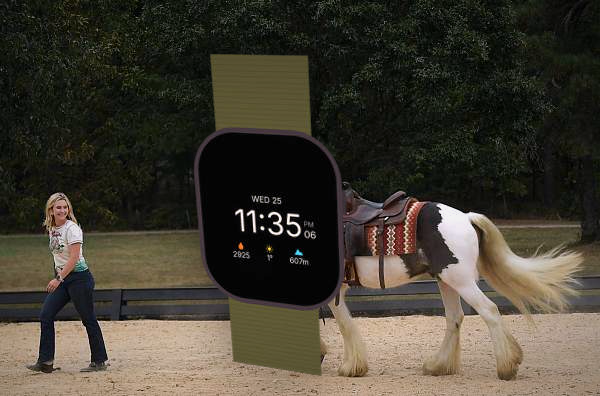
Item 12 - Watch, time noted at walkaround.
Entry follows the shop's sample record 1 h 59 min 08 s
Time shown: 11 h 35 min 06 s
